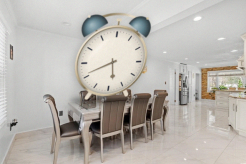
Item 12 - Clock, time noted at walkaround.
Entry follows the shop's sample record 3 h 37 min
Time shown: 5 h 41 min
